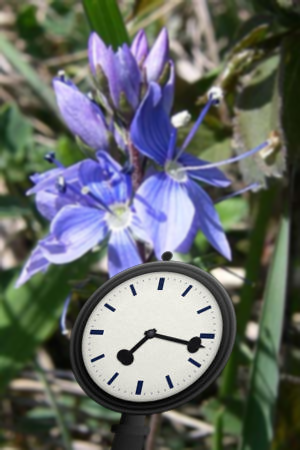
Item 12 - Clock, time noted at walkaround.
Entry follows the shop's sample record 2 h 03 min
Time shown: 7 h 17 min
